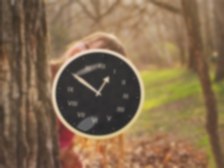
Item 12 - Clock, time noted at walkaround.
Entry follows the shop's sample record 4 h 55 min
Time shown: 12 h 50 min
